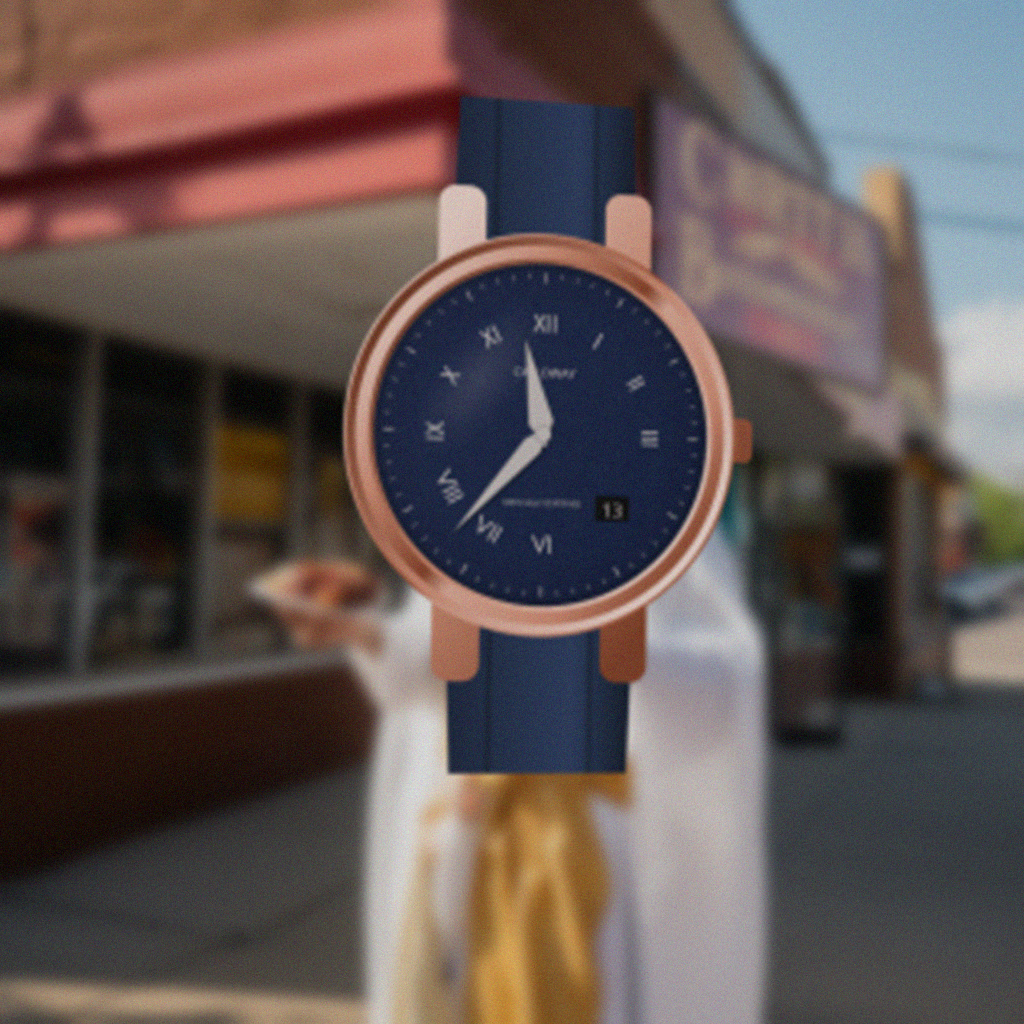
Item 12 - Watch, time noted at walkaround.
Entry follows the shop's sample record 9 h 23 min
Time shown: 11 h 37 min
